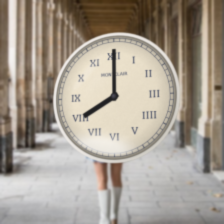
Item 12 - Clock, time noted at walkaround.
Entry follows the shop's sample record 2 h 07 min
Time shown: 8 h 00 min
